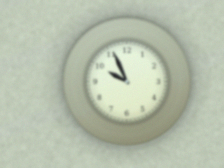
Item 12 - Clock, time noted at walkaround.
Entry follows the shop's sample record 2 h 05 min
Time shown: 9 h 56 min
